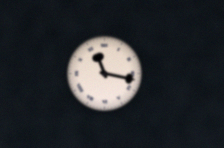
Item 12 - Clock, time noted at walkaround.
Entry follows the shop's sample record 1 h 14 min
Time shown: 11 h 17 min
